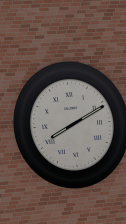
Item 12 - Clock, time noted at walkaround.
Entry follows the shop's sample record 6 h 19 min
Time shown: 8 h 11 min
